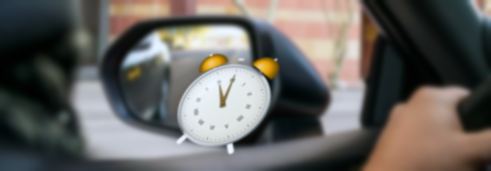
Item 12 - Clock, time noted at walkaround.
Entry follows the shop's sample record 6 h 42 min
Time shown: 11 h 00 min
